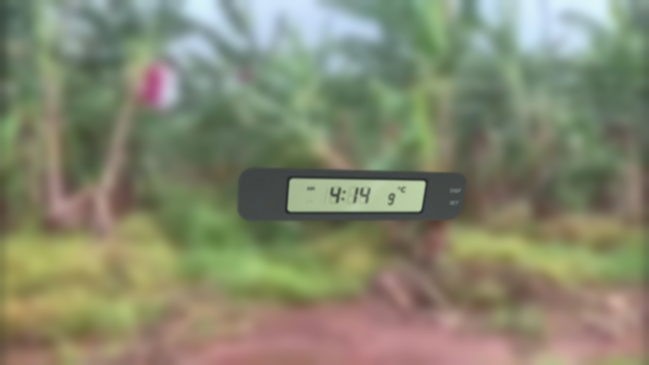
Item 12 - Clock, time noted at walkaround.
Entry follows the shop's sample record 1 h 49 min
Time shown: 4 h 14 min
